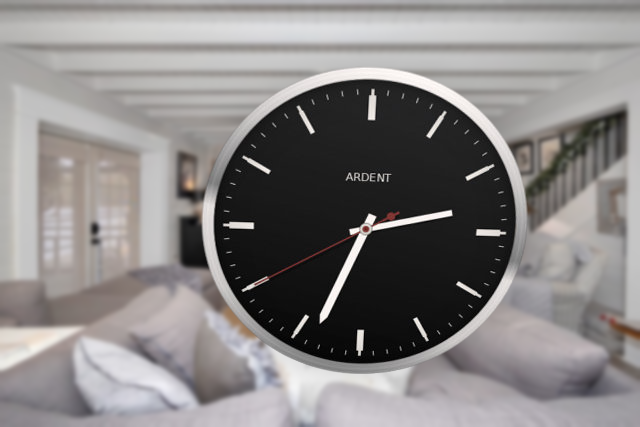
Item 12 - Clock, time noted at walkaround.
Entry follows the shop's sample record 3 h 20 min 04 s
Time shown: 2 h 33 min 40 s
